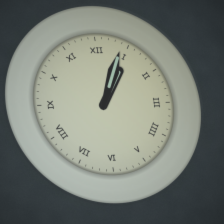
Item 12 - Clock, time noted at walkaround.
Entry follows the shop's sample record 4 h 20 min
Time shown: 1 h 04 min
